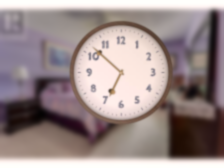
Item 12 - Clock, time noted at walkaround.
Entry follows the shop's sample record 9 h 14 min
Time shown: 6 h 52 min
